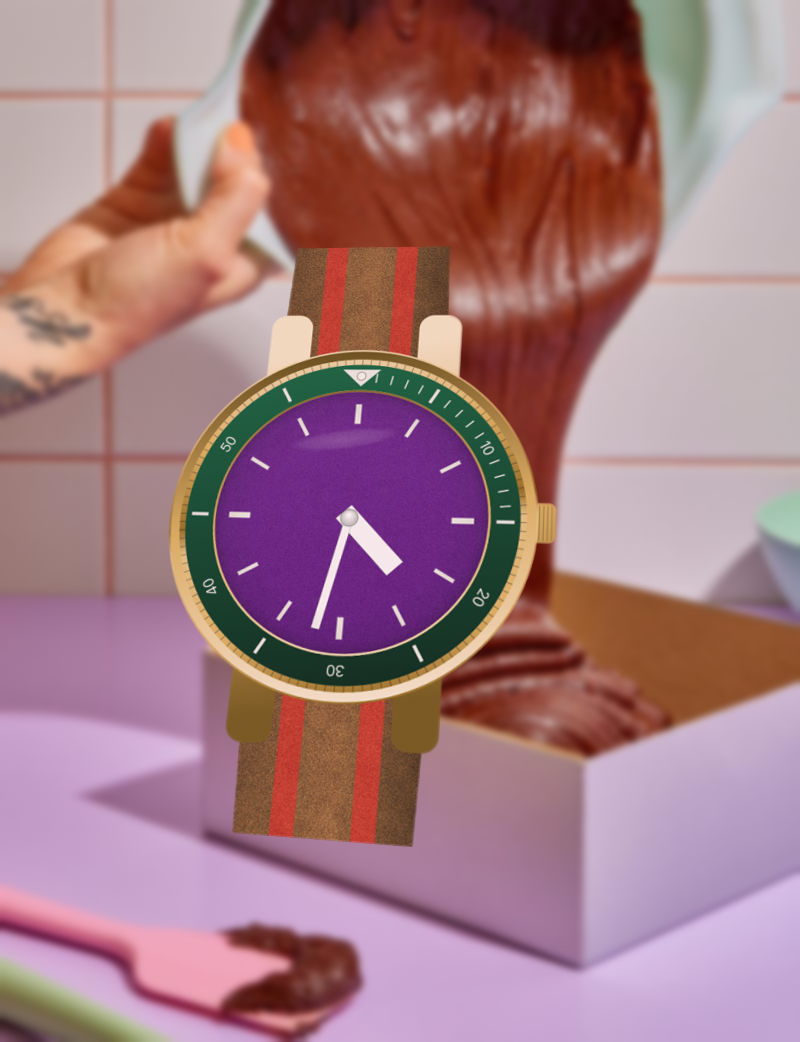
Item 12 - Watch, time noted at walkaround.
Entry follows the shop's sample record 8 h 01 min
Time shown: 4 h 32 min
